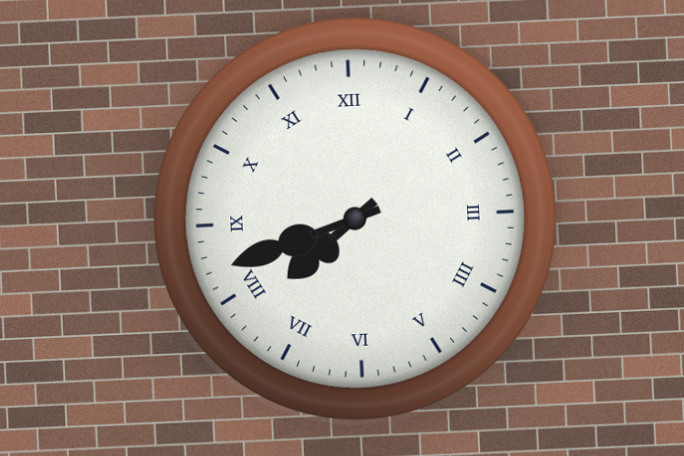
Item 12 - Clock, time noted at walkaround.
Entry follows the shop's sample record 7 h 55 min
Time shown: 7 h 42 min
